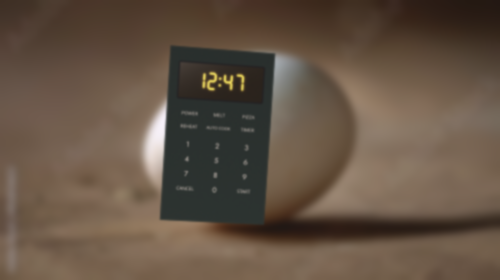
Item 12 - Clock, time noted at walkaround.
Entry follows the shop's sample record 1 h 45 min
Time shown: 12 h 47 min
